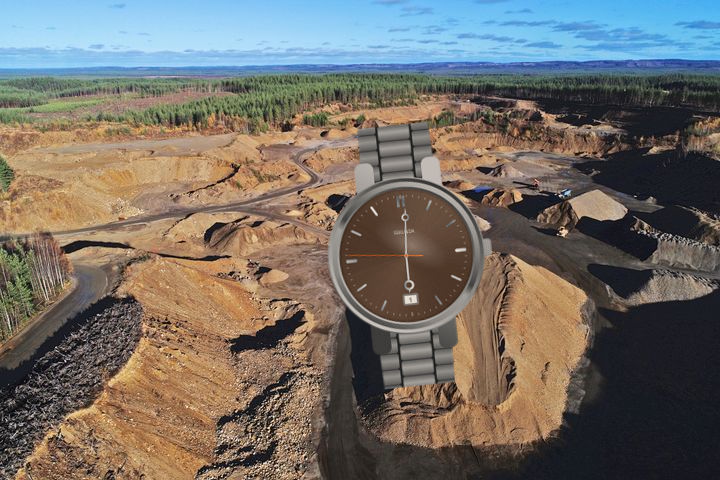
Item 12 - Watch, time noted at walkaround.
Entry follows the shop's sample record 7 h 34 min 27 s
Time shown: 6 h 00 min 46 s
